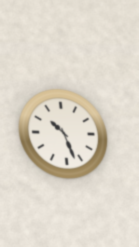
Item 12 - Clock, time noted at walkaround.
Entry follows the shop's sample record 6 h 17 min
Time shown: 10 h 27 min
